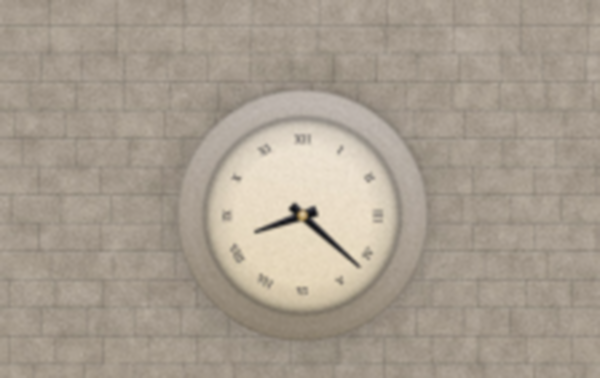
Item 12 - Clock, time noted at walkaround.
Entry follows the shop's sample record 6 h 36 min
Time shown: 8 h 22 min
